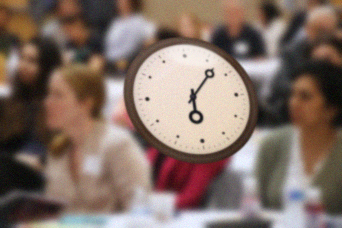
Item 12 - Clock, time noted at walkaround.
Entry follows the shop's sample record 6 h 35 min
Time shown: 6 h 07 min
